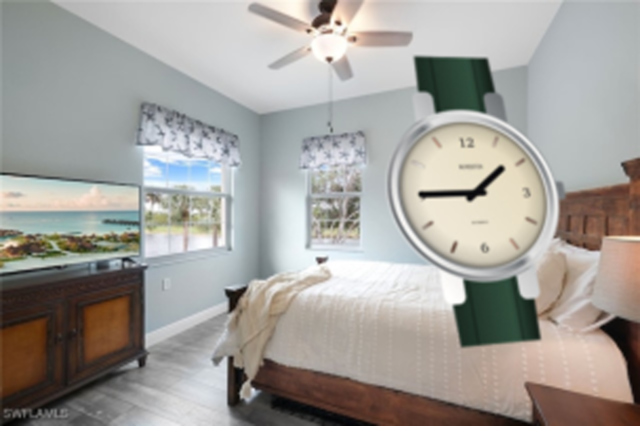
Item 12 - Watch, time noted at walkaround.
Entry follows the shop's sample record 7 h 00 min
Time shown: 1 h 45 min
